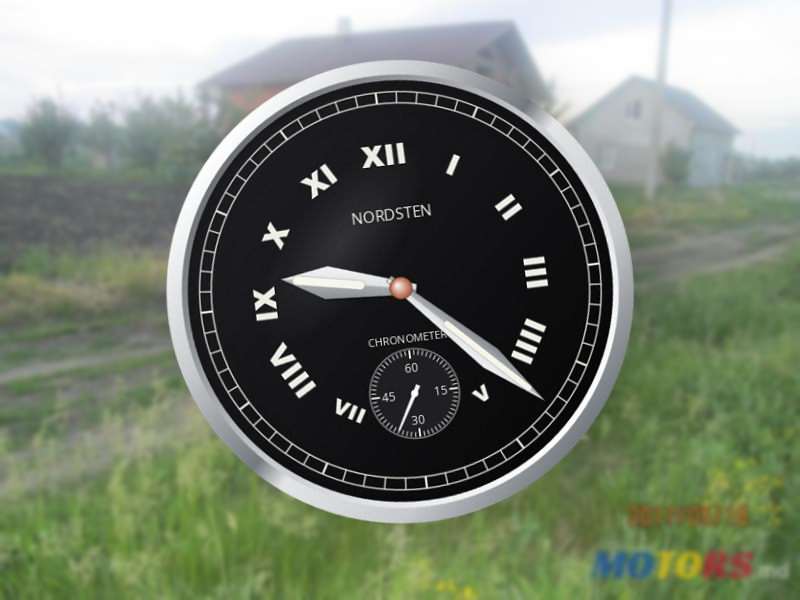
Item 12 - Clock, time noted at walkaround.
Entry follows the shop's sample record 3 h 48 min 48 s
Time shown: 9 h 22 min 35 s
